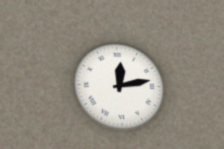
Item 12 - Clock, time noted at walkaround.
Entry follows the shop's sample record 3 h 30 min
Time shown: 12 h 13 min
